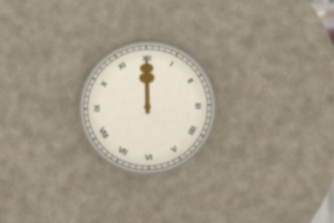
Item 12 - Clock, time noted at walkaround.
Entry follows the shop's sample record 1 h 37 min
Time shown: 12 h 00 min
